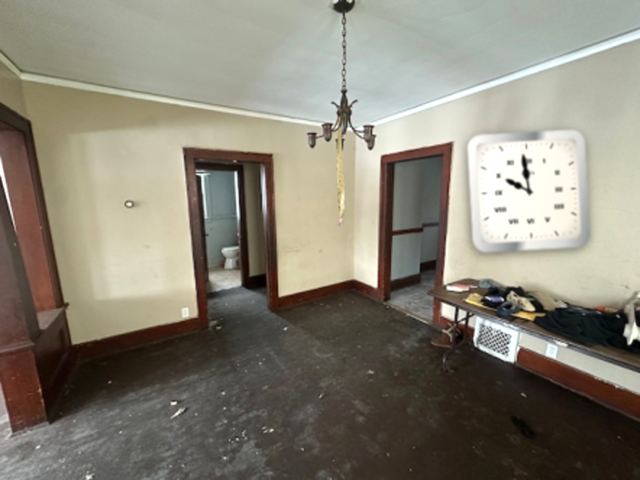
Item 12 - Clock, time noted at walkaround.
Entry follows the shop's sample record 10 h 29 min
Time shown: 9 h 59 min
